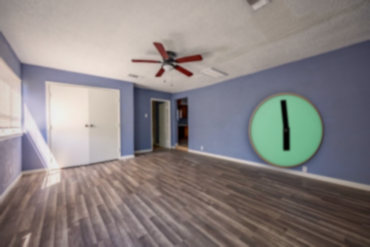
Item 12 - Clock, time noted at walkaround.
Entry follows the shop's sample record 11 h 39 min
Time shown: 5 h 59 min
